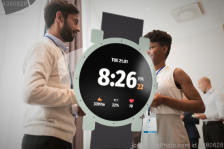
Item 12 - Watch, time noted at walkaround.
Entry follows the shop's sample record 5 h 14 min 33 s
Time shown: 8 h 26 min 22 s
